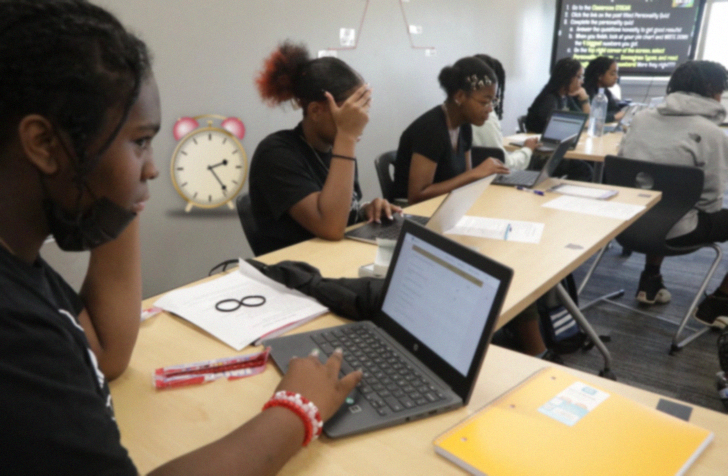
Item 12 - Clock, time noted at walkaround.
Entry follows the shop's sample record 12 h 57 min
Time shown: 2 h 24 min
